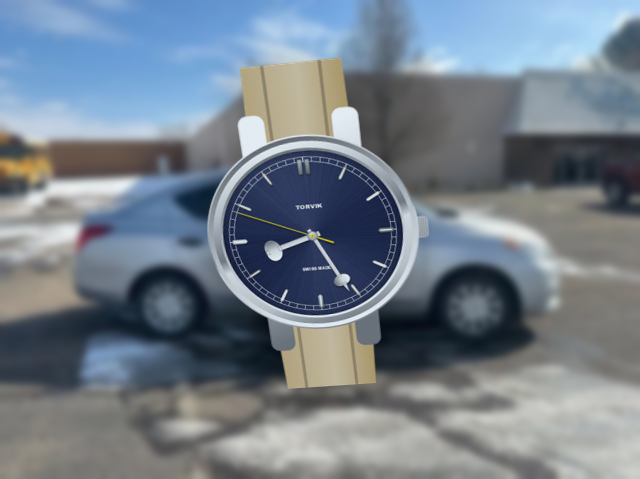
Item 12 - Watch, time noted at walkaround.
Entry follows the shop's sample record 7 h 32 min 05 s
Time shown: 8 h 25 min 49 s
